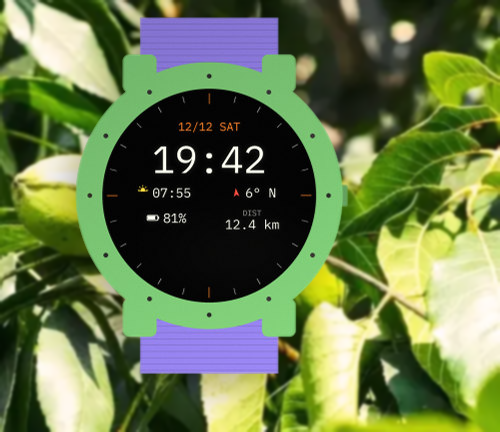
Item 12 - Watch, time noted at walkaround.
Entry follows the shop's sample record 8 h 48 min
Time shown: 19 h 42 min
